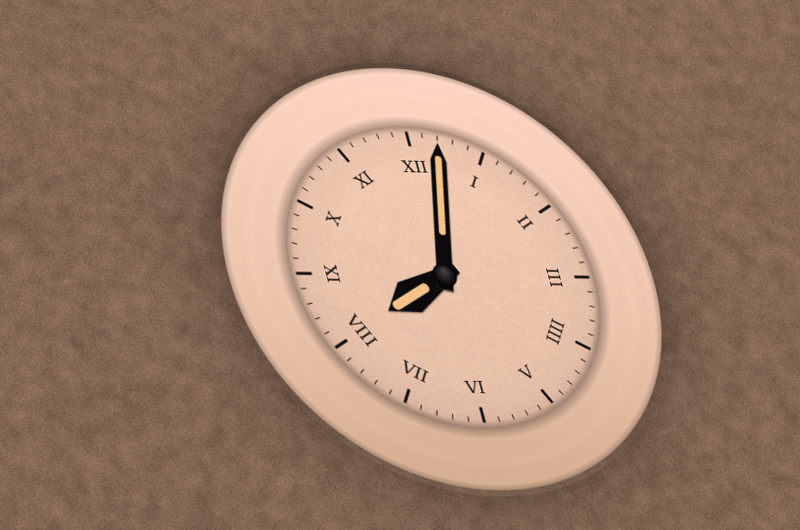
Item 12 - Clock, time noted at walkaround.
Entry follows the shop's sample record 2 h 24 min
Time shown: 8 h 02 min
